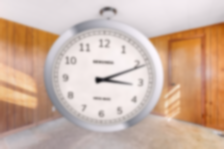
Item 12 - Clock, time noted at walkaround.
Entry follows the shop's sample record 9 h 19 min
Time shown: 3 h 11 min
